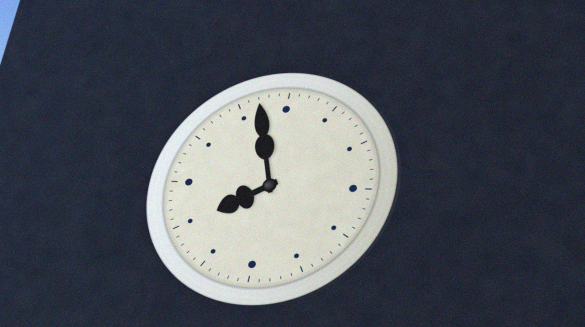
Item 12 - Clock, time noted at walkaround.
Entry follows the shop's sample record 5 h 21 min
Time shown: 7 h 57 min
